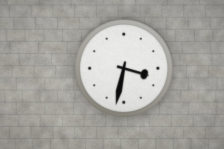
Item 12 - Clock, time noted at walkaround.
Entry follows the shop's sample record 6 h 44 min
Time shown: 3 h 32 min
